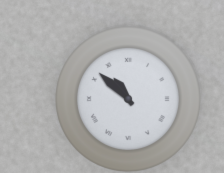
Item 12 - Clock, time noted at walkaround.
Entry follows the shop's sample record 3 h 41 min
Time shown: 10 h 52 min
